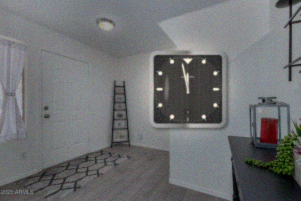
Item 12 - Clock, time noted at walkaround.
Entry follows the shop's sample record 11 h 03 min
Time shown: 11 h 58 min
